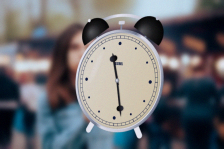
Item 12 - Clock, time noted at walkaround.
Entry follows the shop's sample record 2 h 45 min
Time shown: 11 h 28 min
